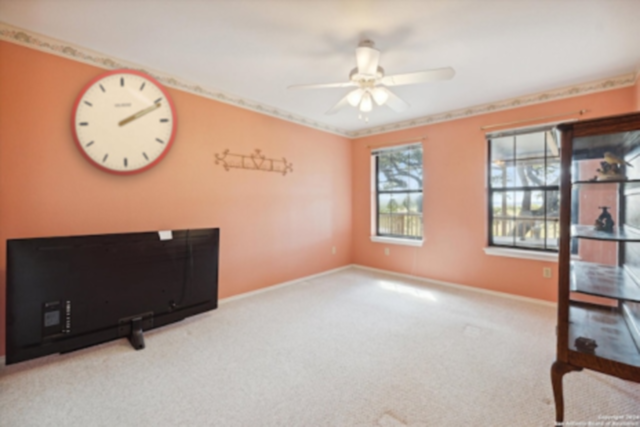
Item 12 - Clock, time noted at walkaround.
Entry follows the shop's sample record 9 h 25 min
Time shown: 2 h 11 min
